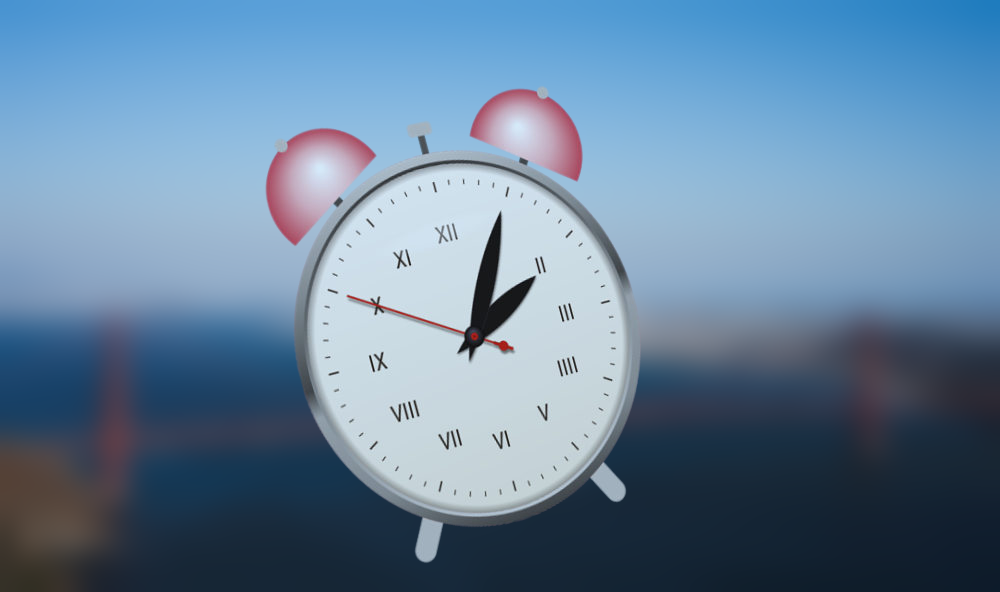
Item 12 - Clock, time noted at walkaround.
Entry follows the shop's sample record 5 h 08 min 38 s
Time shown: 2 h 04 min 50 s
